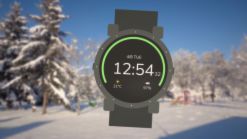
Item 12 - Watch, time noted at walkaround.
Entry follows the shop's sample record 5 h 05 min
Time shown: 12 h 54 min
